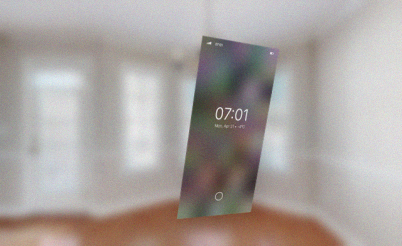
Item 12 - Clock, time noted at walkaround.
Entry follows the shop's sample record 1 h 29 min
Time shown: 7 h 01 min
